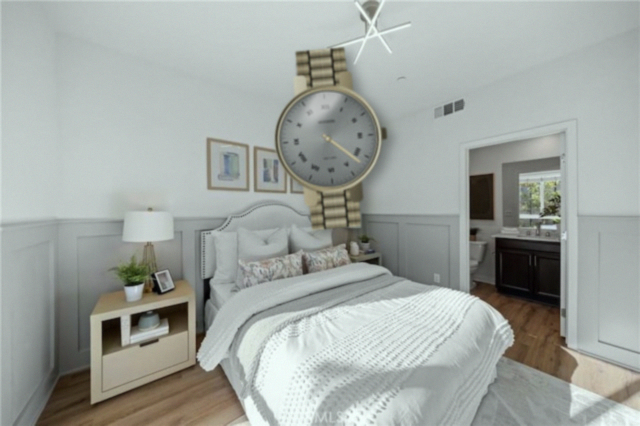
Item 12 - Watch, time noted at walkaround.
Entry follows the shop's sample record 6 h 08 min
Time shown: 4 h 22 min
